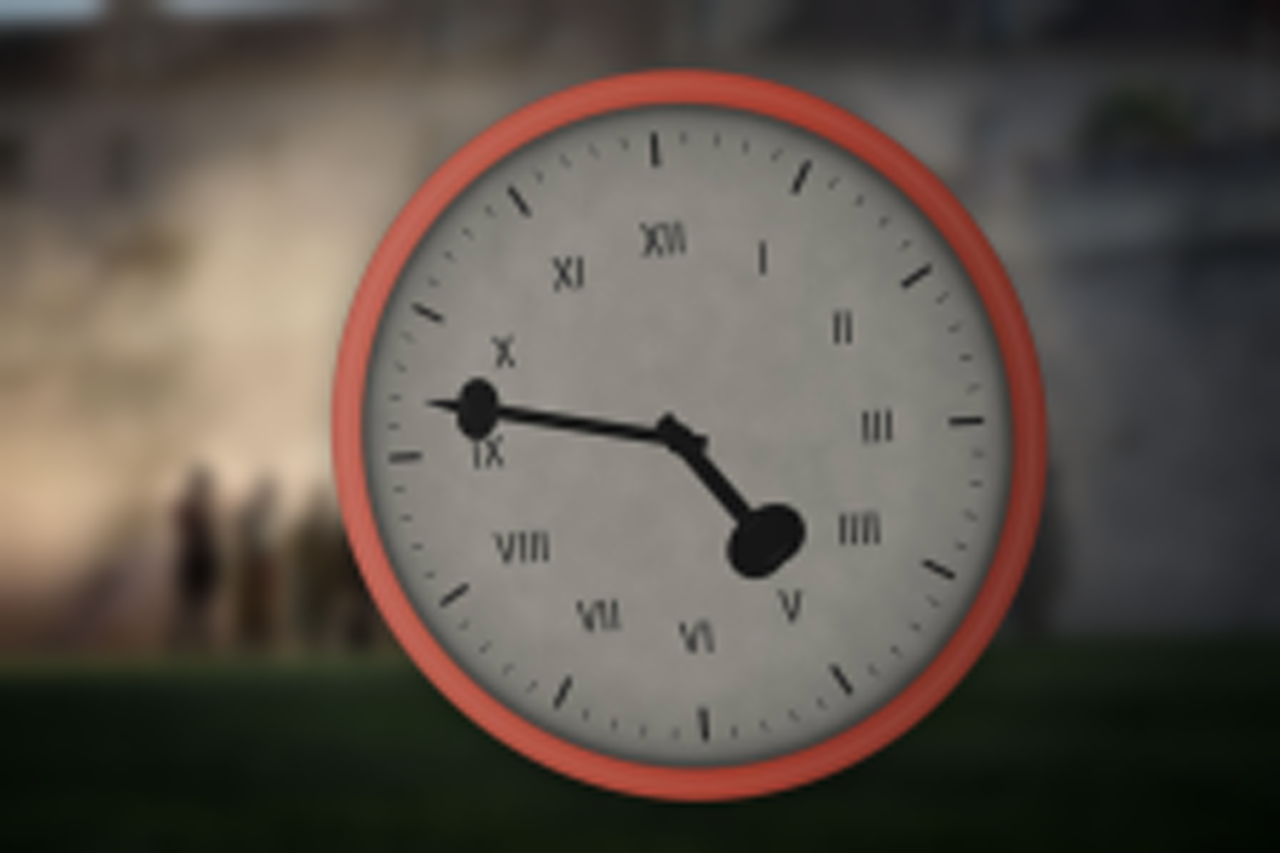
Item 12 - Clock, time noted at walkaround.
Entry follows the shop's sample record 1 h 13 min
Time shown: 4 h 47 min
